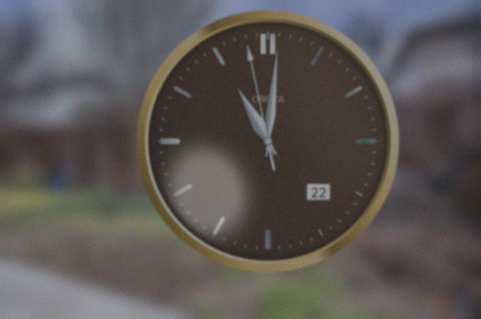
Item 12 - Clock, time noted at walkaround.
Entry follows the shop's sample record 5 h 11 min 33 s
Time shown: 11 h 00 min 58 s
